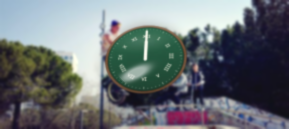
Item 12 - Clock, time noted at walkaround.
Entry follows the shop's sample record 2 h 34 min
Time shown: 12 h 00 min
